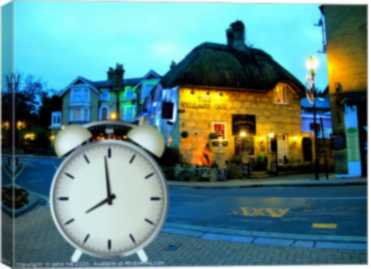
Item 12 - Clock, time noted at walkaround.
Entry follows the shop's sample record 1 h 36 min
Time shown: 7 h 59 min
